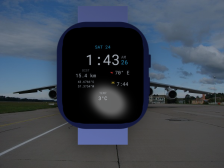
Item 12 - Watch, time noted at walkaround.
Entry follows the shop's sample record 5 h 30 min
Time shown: 1 h 43 min
